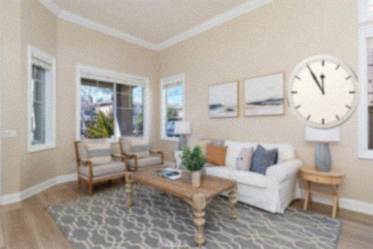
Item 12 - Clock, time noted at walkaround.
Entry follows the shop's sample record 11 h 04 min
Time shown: 11 h 55 min
